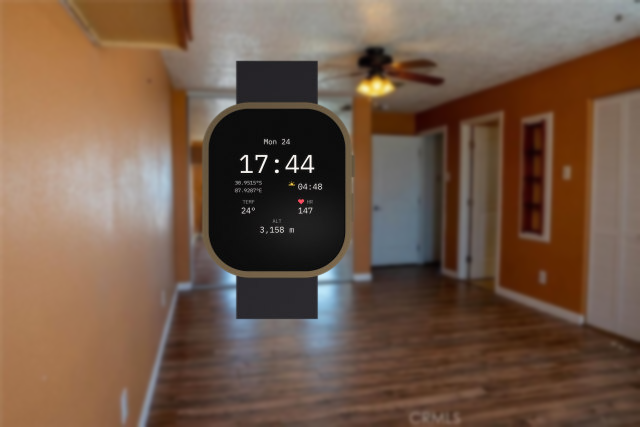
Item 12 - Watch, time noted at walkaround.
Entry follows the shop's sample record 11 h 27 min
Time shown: 17 h 44 min
